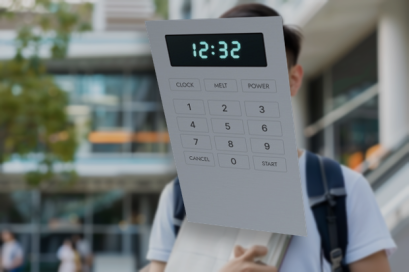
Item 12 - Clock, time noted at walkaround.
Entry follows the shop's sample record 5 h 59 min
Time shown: 12 h 32 min
